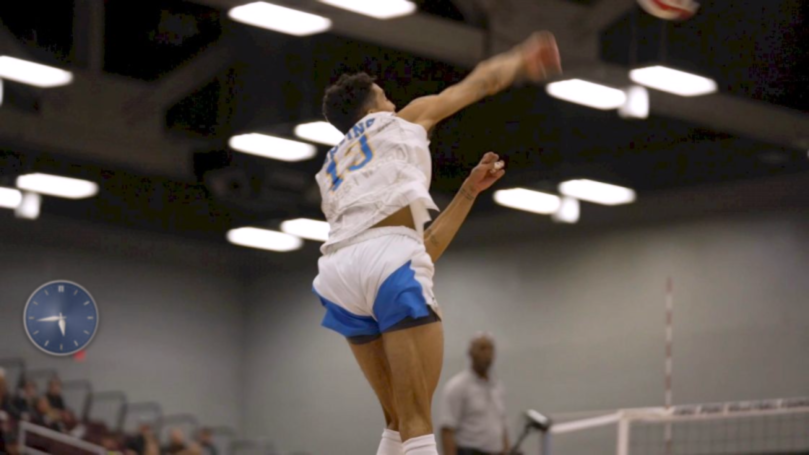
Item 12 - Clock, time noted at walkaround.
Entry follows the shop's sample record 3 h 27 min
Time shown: 5 h 44 min
